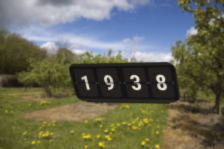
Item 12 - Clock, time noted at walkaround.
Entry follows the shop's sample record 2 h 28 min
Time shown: 19 h 38 min
